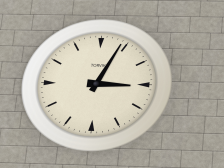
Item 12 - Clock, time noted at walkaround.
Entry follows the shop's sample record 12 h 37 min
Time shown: 3 h 04 min
